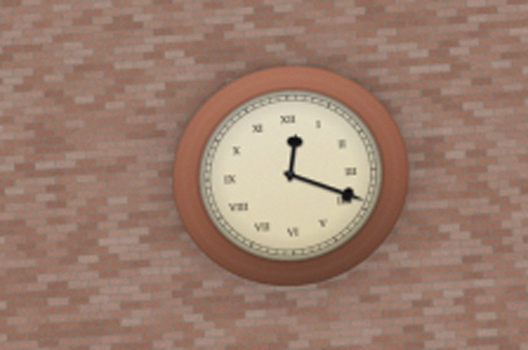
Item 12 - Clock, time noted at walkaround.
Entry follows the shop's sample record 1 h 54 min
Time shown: 12 h 19 min
